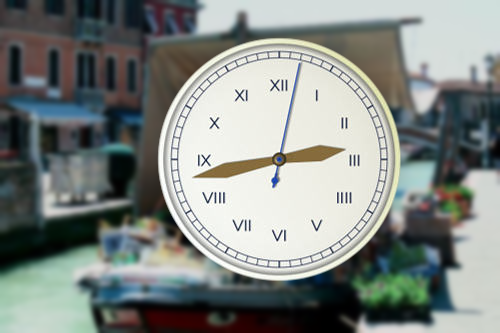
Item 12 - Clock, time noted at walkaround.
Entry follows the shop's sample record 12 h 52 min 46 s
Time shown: 2 h 43 min 02 s
